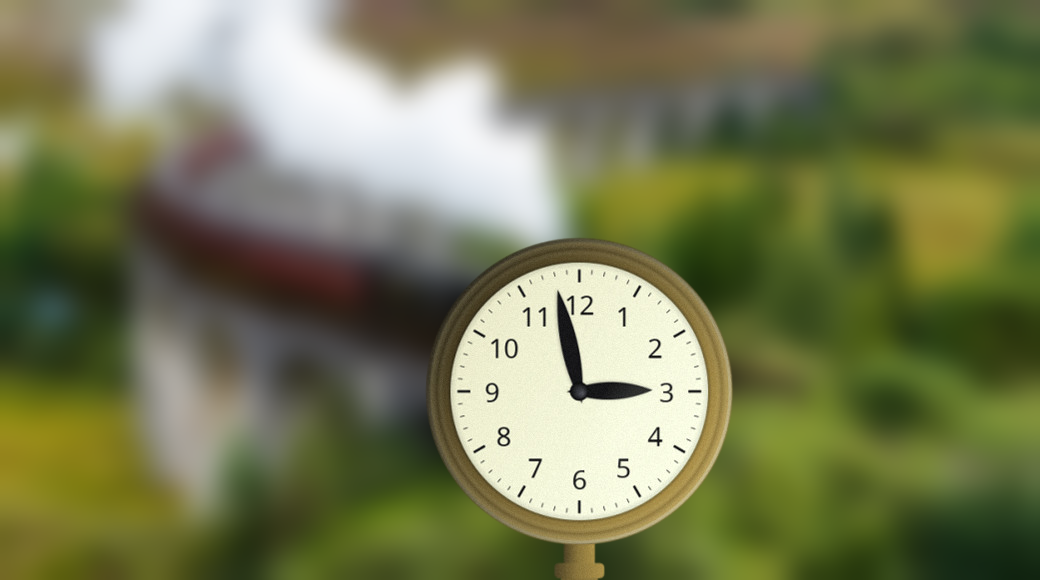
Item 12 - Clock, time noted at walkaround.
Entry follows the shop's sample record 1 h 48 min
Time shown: 2 h 58 min
